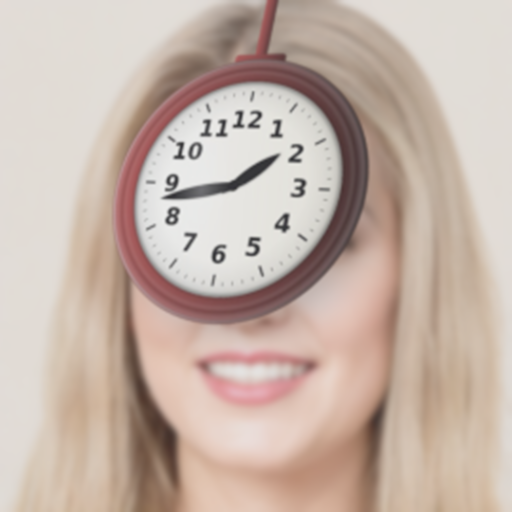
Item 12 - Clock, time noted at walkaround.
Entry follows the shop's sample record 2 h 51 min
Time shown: 1 h 43 min
